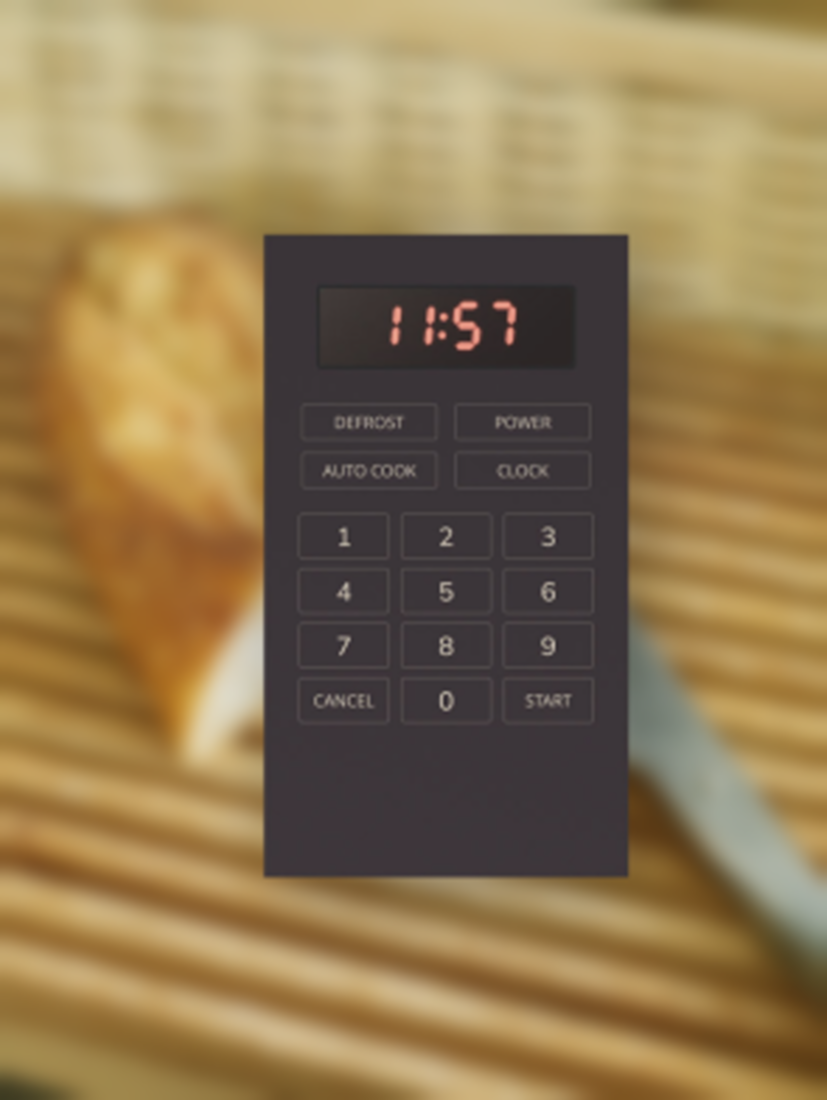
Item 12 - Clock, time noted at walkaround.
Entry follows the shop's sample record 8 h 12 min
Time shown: 11 h 57 min
